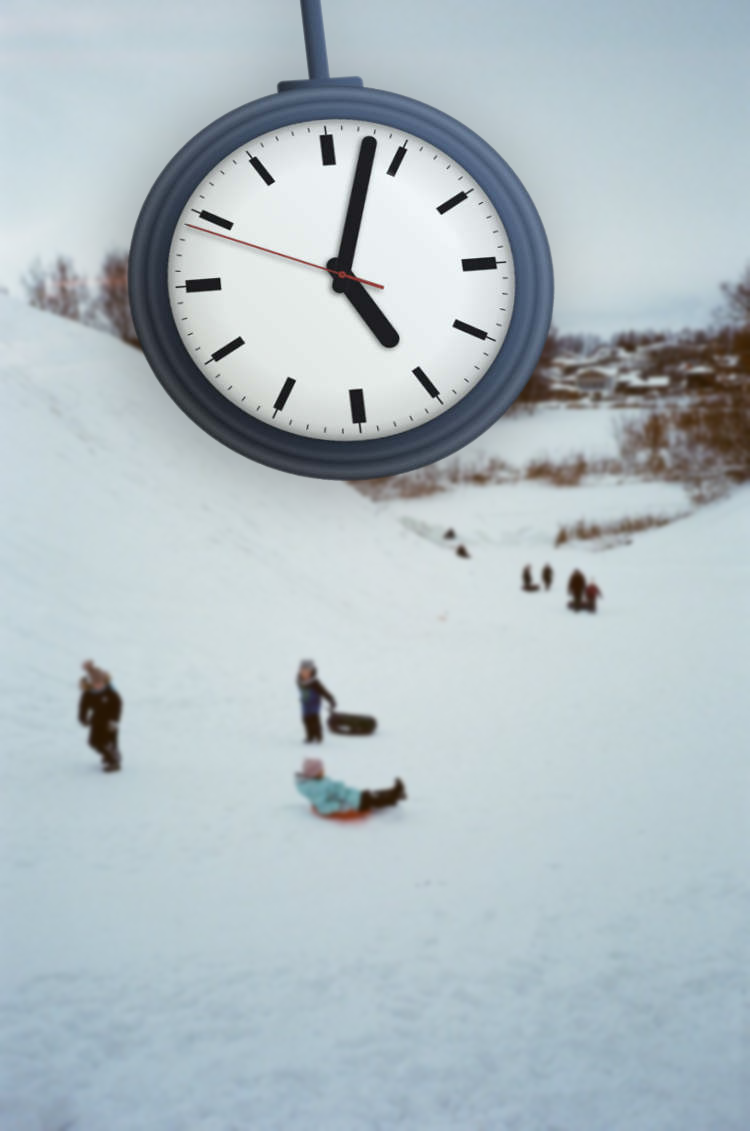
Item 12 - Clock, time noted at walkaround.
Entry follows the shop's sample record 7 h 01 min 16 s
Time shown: 5 h 02 min 49 s
